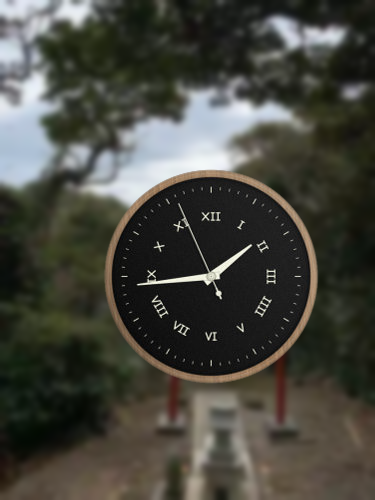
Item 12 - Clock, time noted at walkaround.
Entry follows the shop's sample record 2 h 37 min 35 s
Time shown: 1 h 43 min 56 s
